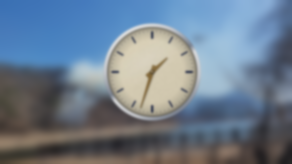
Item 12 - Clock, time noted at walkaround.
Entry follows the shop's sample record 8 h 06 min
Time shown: 1 h 33 min
